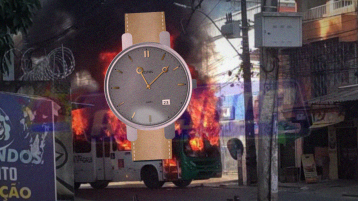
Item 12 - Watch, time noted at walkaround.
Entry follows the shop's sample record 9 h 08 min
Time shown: 11 h 08 min
